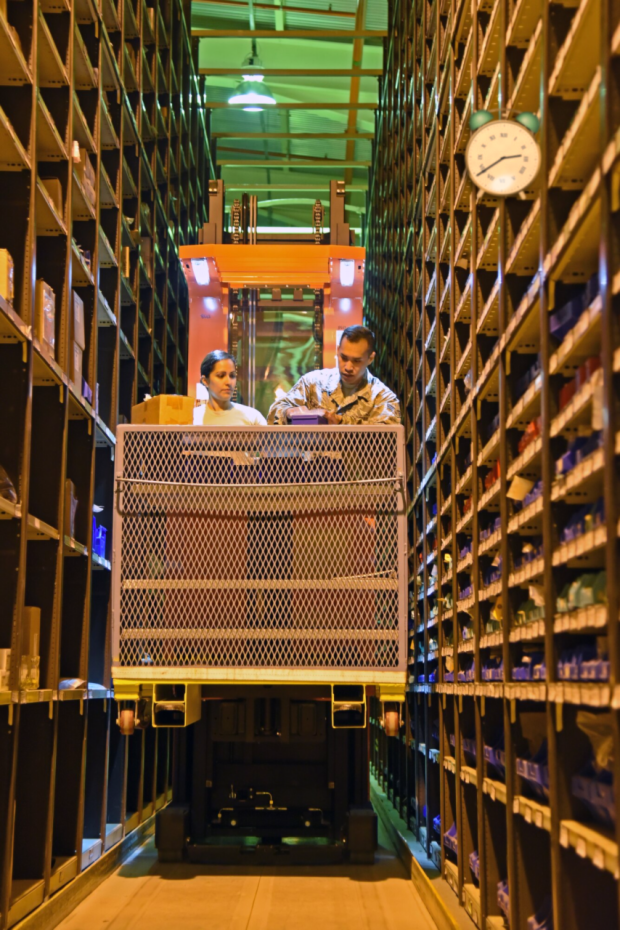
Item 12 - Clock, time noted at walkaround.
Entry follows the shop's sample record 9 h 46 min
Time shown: 2 h 39 min
